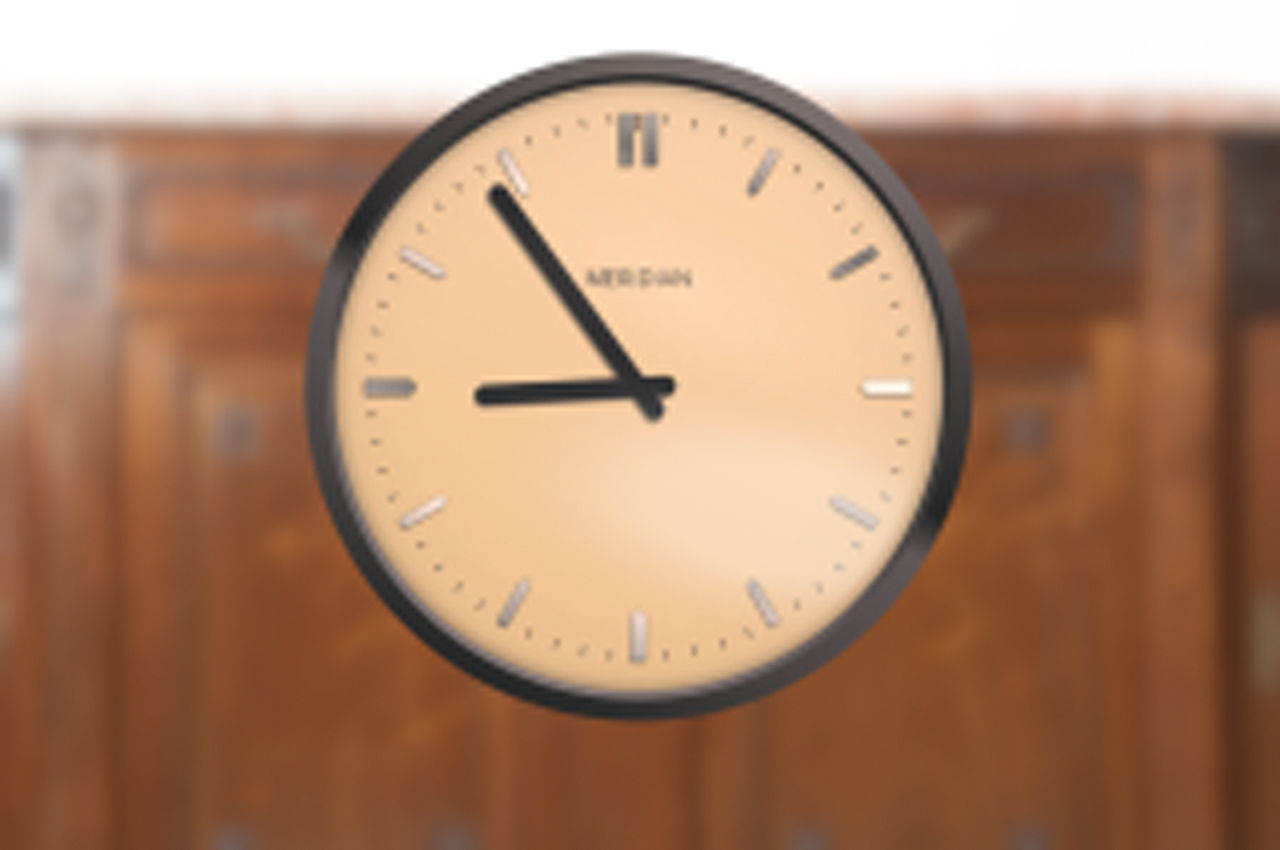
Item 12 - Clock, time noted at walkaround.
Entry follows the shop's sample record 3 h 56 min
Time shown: 8 h 54 min
